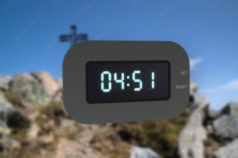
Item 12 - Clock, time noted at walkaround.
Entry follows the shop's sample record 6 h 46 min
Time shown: 4 h 51 min
